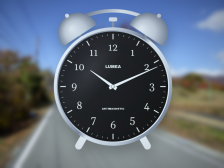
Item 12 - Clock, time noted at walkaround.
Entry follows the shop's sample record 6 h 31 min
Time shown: 10 h 11 min
